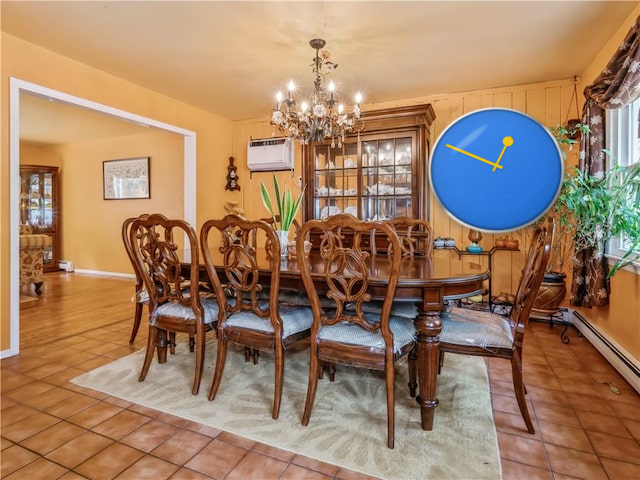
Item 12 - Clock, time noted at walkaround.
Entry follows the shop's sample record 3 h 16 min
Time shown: 12 h 49 min
